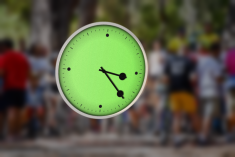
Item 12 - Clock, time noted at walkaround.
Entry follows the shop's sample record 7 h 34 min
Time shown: 3 h 23 min
